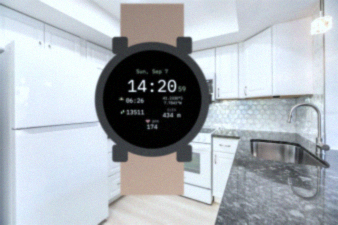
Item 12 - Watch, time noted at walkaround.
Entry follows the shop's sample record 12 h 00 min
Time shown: 14 h 20 min
